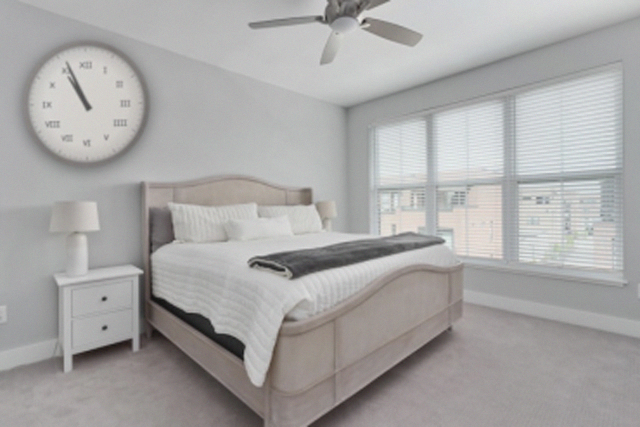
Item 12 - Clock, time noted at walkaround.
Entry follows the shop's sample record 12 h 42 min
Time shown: 10 h 56 min
